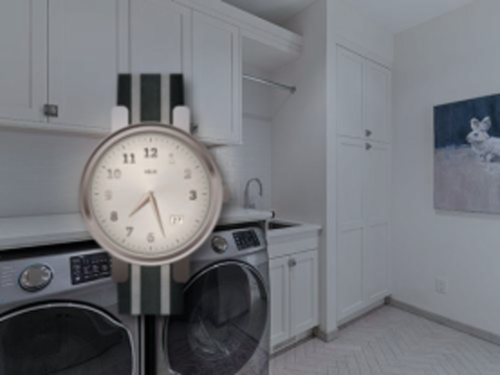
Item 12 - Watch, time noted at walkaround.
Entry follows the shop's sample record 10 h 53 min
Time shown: 7 h 27 min
